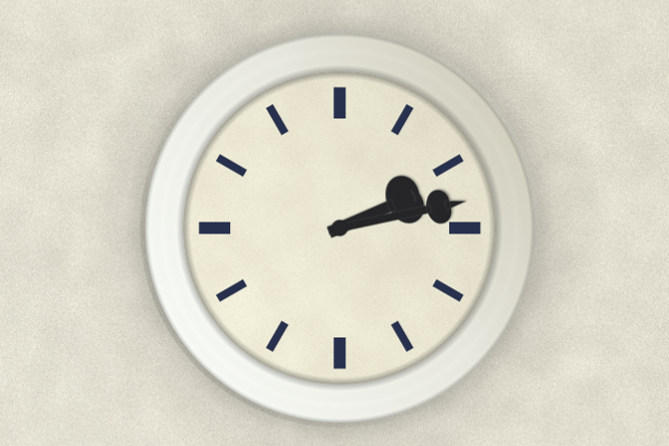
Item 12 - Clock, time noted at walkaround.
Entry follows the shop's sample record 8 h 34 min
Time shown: 2 h 13 min
